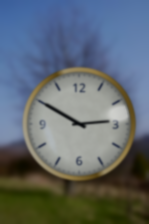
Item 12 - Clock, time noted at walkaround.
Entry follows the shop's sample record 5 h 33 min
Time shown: 2 h 50 min
